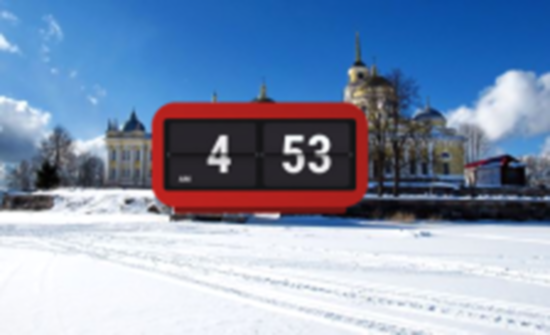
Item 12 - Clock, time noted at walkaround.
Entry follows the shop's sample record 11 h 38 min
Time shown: 4 h 53 min
